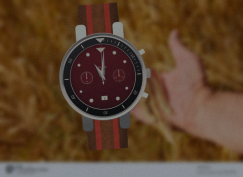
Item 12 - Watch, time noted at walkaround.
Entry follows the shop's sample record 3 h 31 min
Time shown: 11 h 01 min
